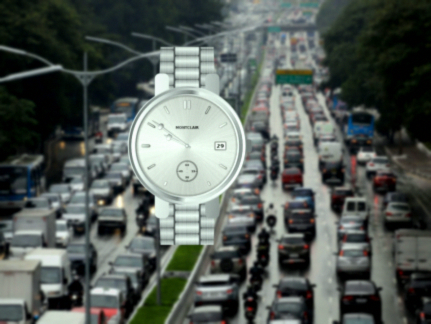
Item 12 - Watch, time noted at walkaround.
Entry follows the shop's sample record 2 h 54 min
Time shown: 9 h 51 min
